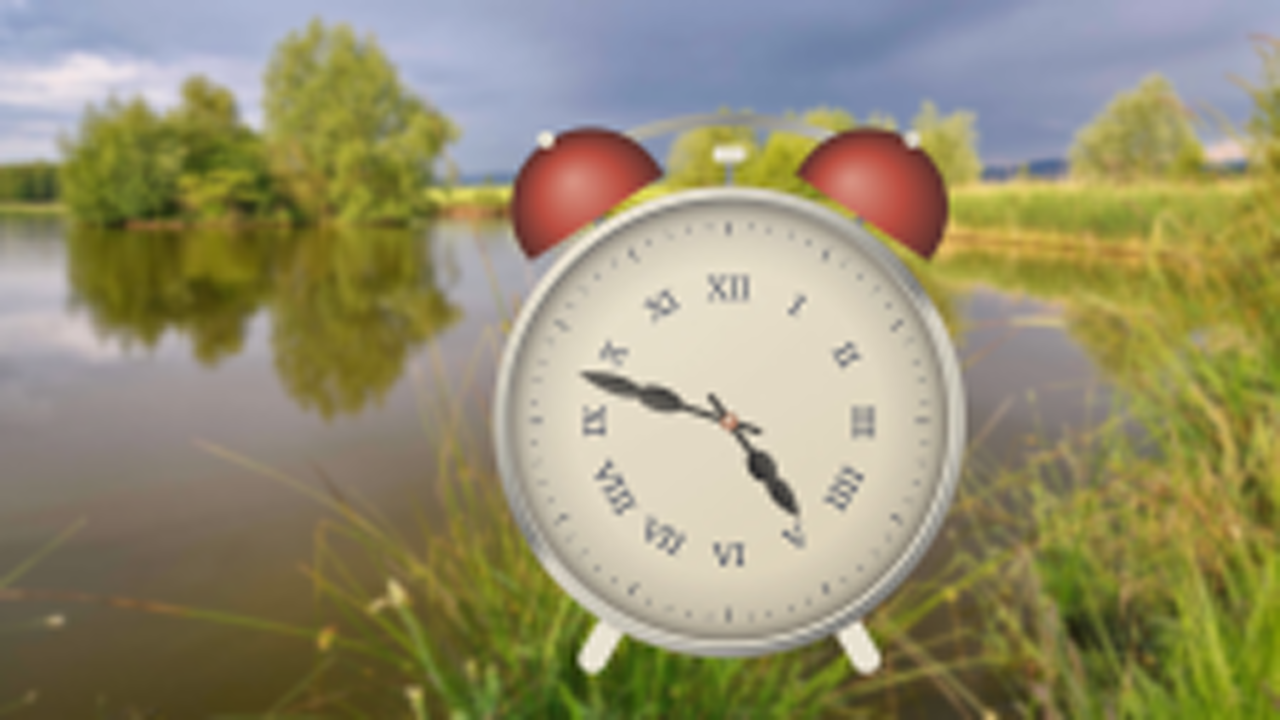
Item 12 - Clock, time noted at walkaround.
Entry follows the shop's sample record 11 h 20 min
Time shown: 4 h 48 min
